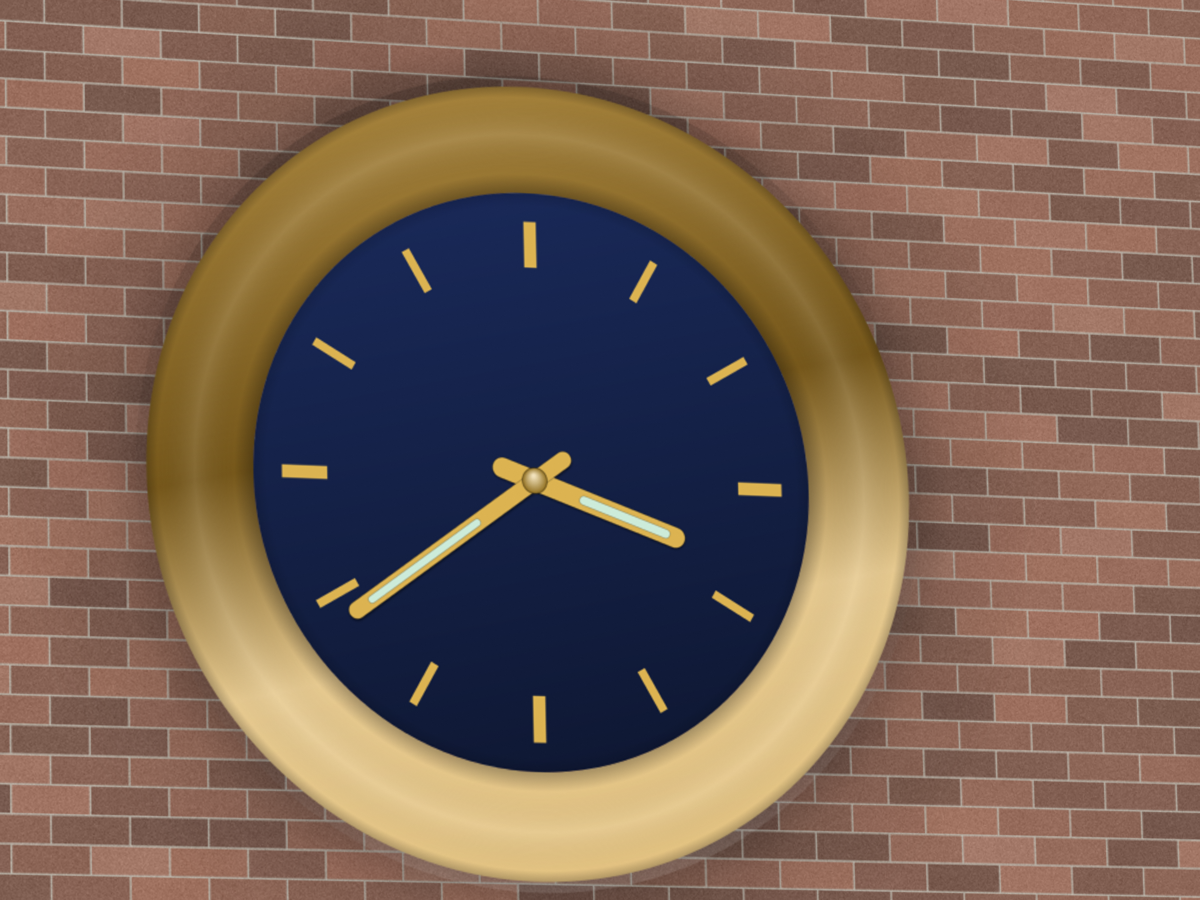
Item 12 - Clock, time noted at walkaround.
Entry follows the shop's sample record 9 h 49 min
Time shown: 3 h 39 min
